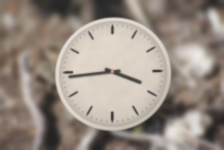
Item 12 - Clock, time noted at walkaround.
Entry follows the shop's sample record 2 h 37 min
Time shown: 3 h 44 min
